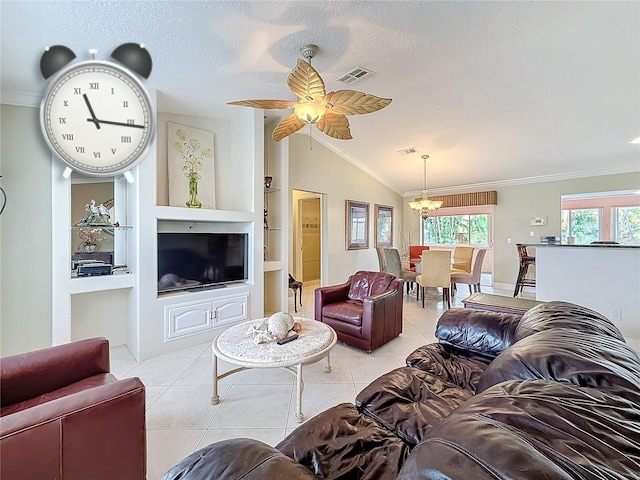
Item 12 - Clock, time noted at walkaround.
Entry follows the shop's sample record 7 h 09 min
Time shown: 11 h 16 min
